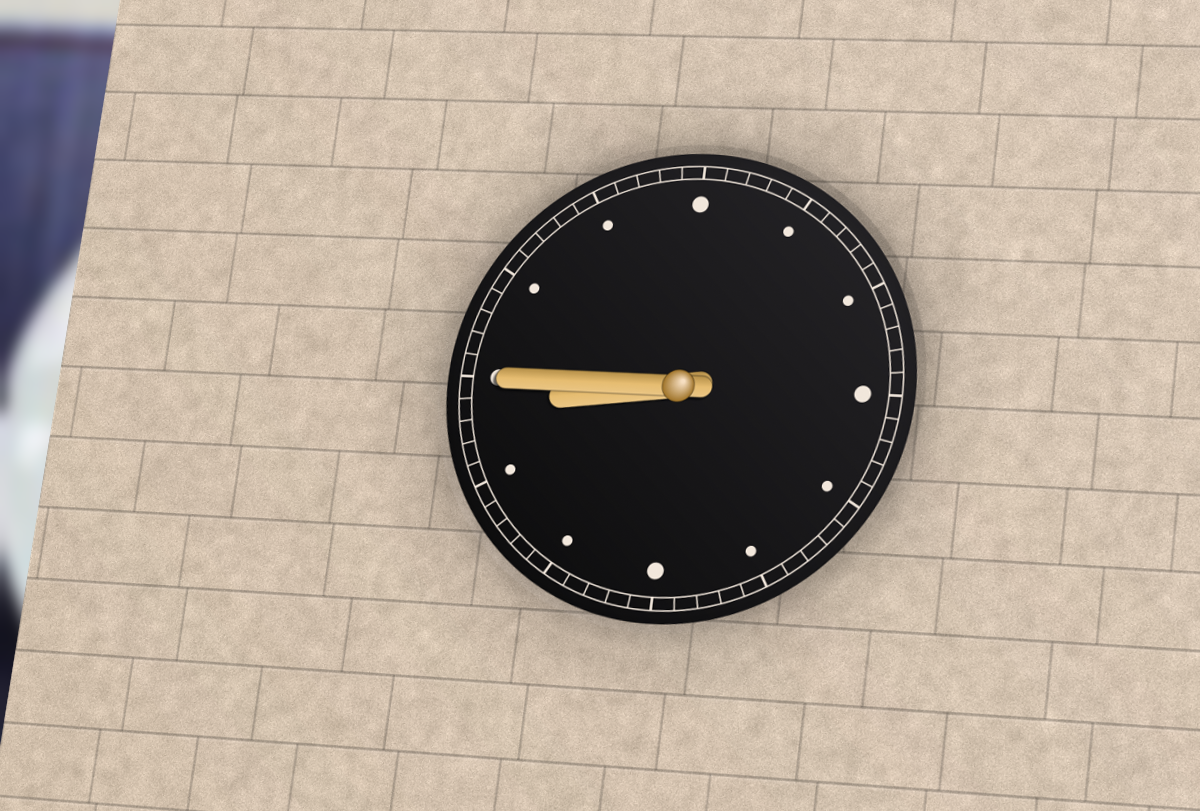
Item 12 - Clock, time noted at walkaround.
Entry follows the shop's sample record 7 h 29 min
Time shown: 8 h 45 min
